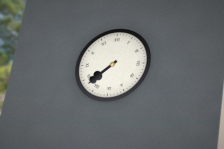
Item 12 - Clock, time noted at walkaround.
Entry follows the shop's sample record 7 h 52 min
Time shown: 7 h 38 min
